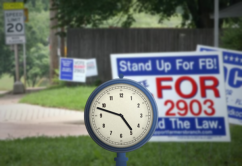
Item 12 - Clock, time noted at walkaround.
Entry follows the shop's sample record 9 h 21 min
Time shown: 4 h 48 min
